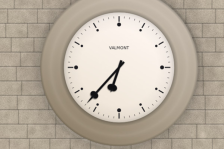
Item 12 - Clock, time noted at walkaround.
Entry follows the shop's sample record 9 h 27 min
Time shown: 6 h 37 min
